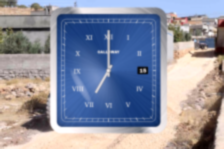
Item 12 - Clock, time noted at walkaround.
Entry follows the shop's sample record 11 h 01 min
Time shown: 7 h 00 min
